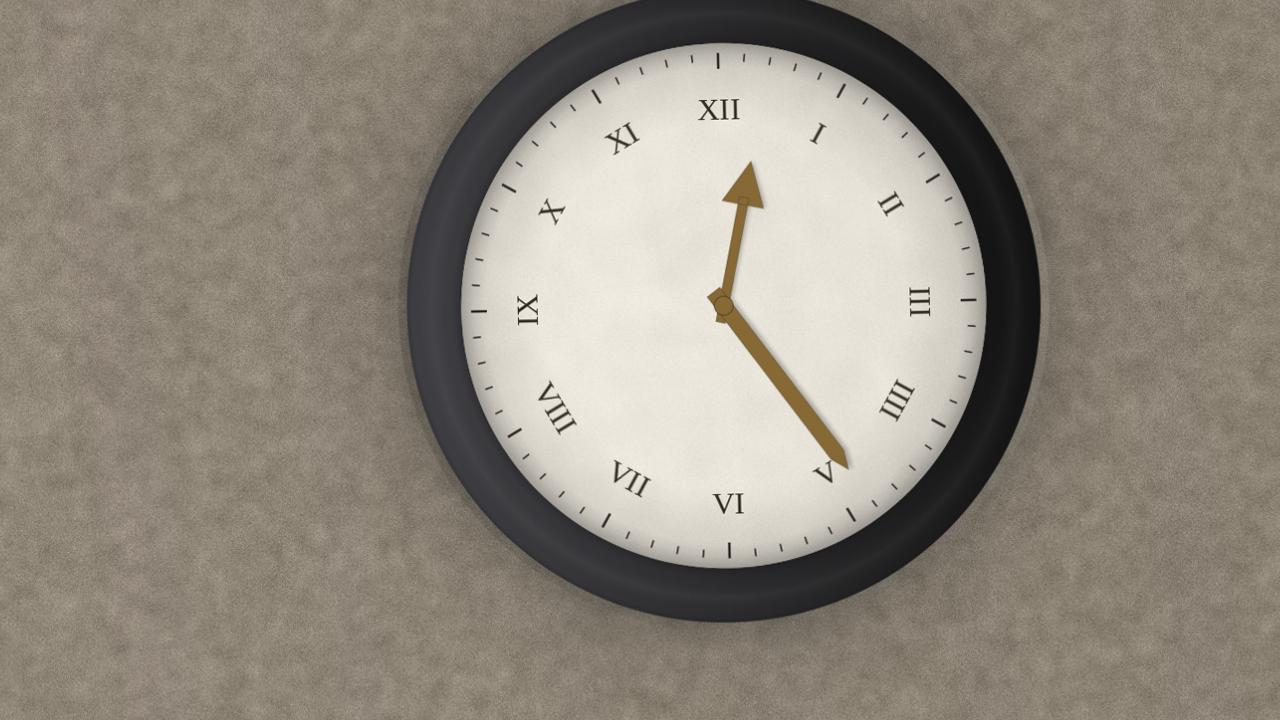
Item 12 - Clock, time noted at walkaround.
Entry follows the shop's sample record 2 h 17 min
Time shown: 12 h 24 min
